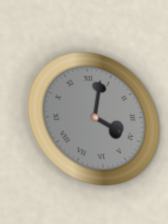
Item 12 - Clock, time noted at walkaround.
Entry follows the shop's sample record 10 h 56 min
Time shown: 4 h 03 min
